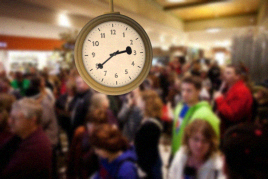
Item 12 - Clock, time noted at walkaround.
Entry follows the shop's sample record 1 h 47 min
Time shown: 2 h 39 min
